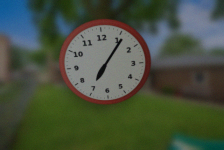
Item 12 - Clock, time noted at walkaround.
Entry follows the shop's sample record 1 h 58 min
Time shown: 7 h 06 min
